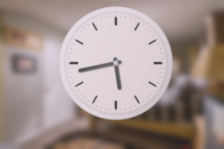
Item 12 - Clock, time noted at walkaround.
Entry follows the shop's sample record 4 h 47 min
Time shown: 5 h 43 min
